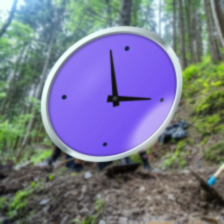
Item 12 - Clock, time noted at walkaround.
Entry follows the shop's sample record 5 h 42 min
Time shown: 2 h 57 min
